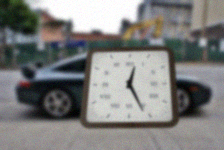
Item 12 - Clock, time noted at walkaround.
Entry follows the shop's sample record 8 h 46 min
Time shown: 12 h 26 min
